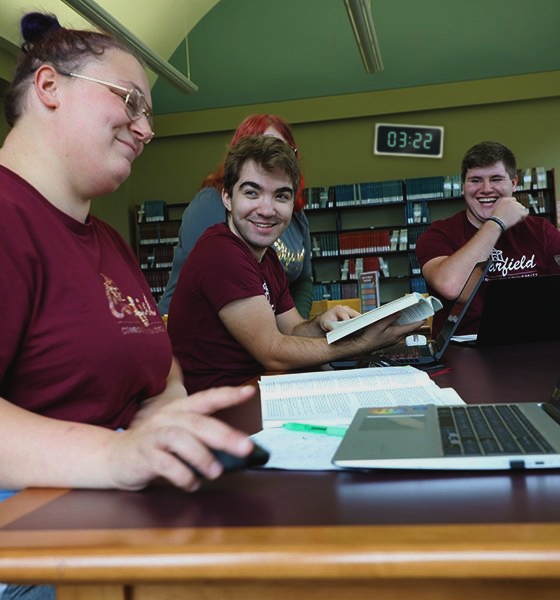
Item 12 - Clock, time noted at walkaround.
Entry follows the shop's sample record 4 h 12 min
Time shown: 3 h 22 min
